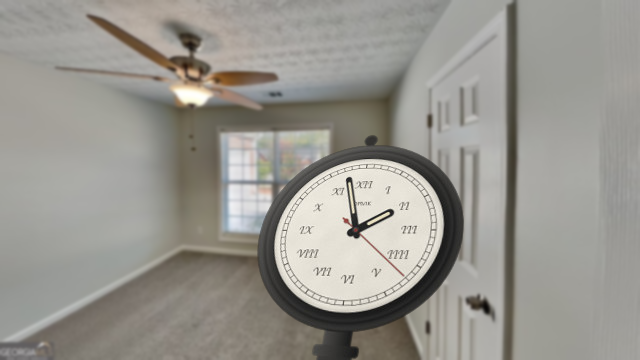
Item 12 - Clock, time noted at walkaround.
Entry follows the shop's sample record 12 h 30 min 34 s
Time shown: 1 h 57 min 22 s
